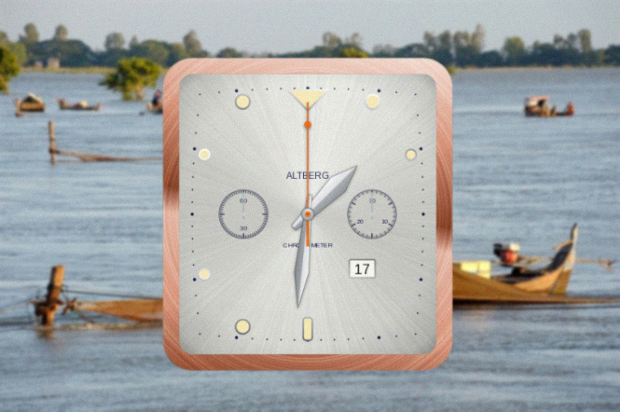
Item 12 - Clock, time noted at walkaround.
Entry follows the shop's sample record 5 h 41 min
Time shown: 1 h 31 min
